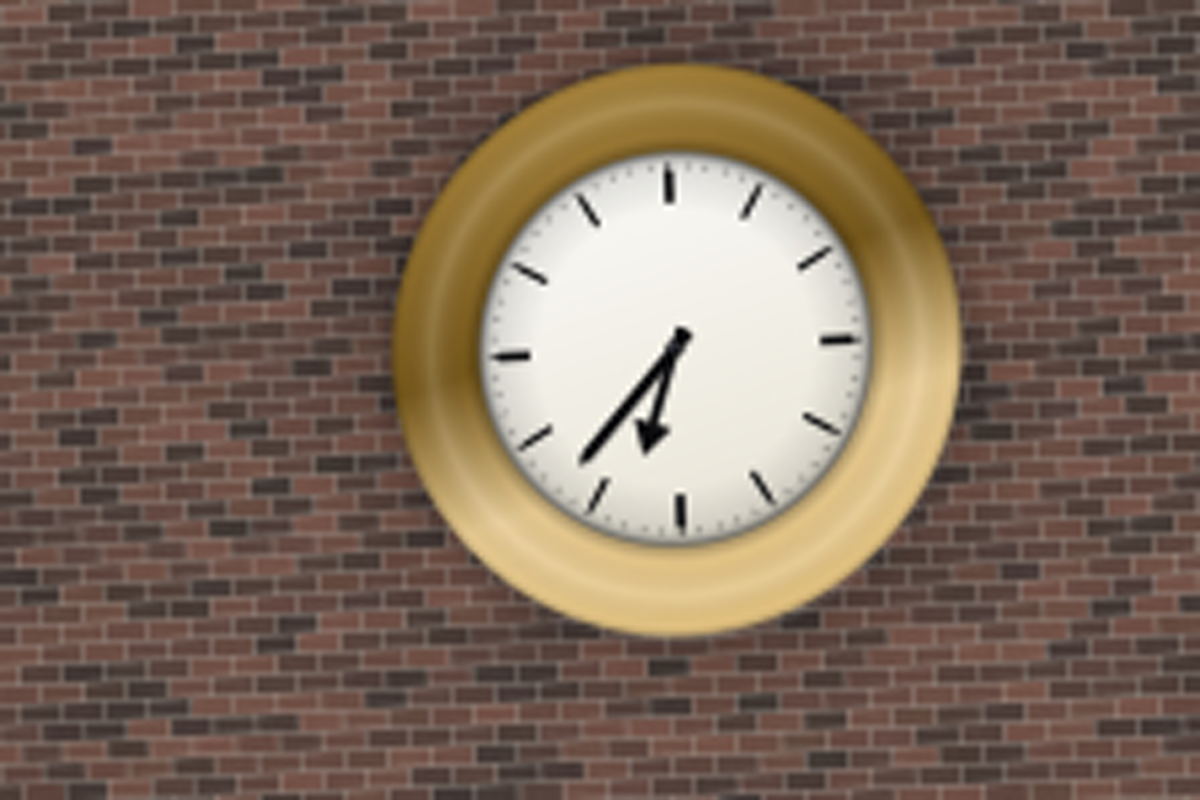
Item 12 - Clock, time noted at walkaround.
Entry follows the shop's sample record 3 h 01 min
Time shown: 6 h 37 min
